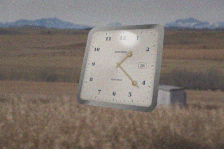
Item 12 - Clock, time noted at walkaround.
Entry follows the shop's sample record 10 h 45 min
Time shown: 1 h 22 min
